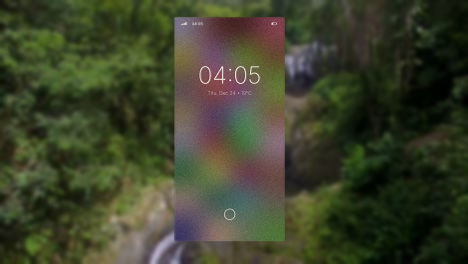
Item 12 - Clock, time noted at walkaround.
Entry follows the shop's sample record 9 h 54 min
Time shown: 4 h 05 min
